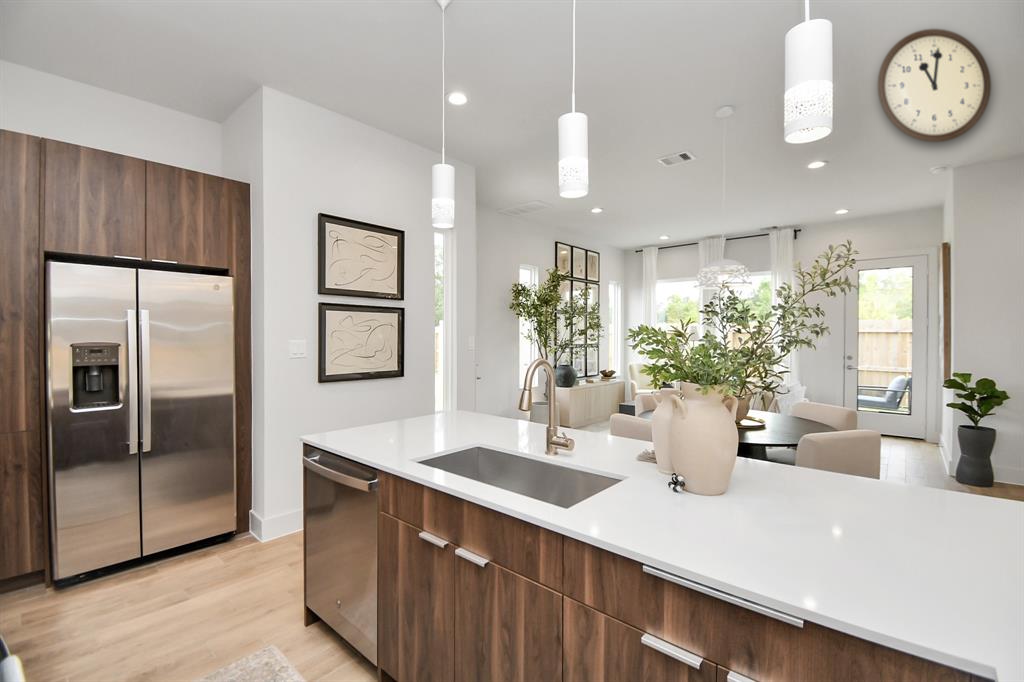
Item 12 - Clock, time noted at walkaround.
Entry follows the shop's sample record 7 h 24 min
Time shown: 11 h 01 min
